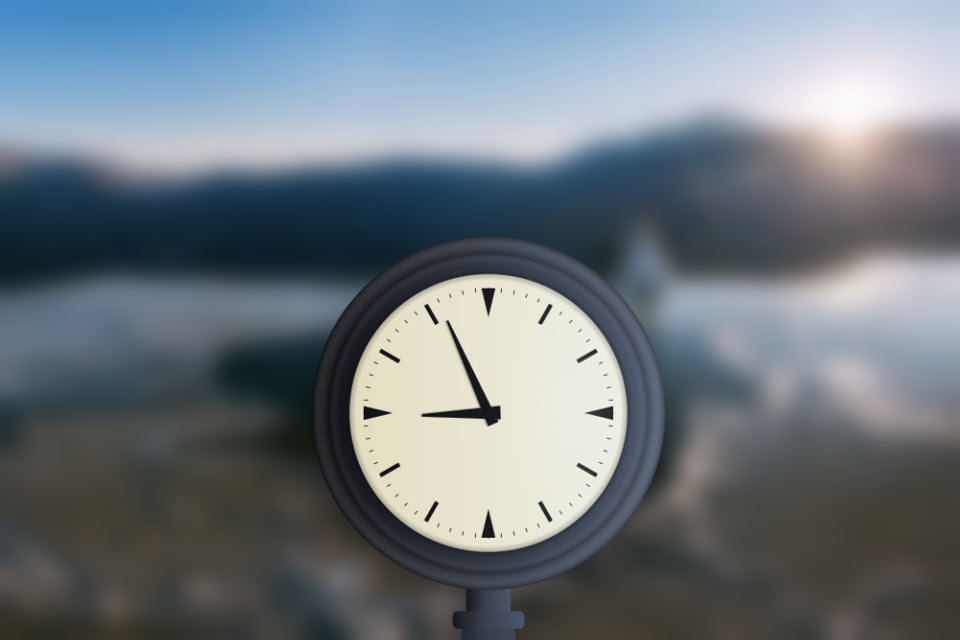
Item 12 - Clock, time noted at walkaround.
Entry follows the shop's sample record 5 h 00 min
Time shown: 8 h 56 min
